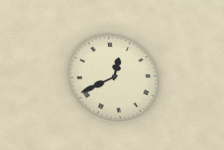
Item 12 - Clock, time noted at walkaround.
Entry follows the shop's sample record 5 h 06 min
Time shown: 12 h 41 min
